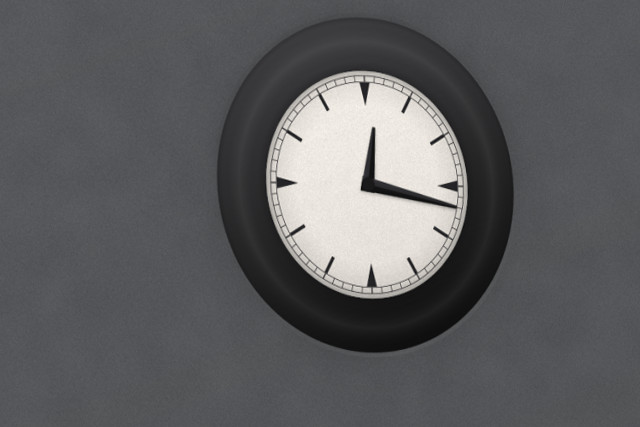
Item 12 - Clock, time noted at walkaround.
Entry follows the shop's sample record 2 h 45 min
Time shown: 12 h 17 min
